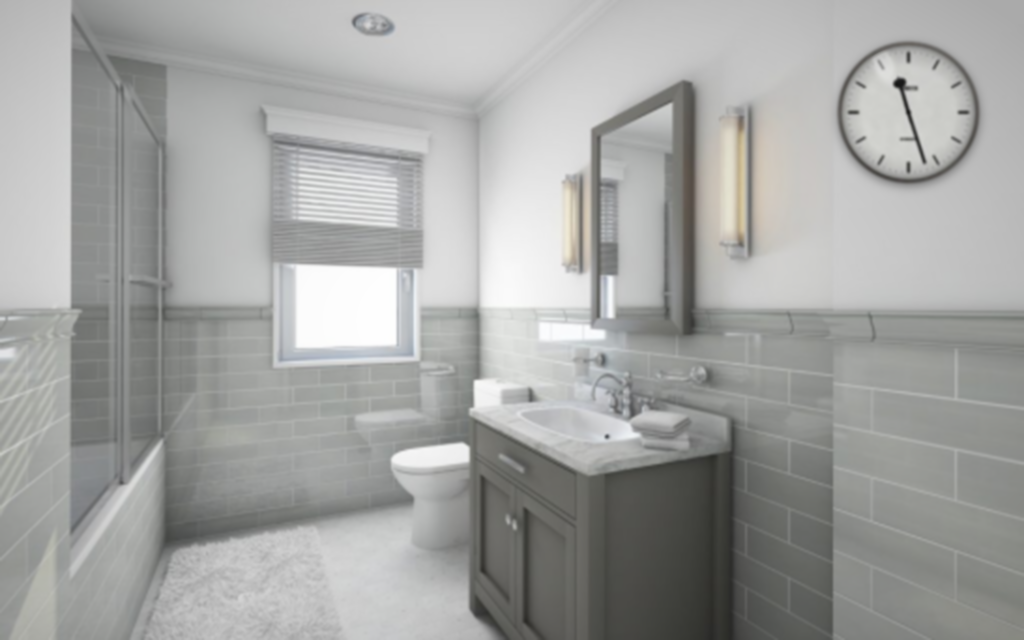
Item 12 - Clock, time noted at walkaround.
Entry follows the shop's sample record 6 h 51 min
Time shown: 11 h 27 min
